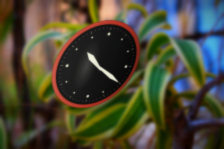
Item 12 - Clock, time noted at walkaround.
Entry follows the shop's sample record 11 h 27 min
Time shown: 10 h 20 min
